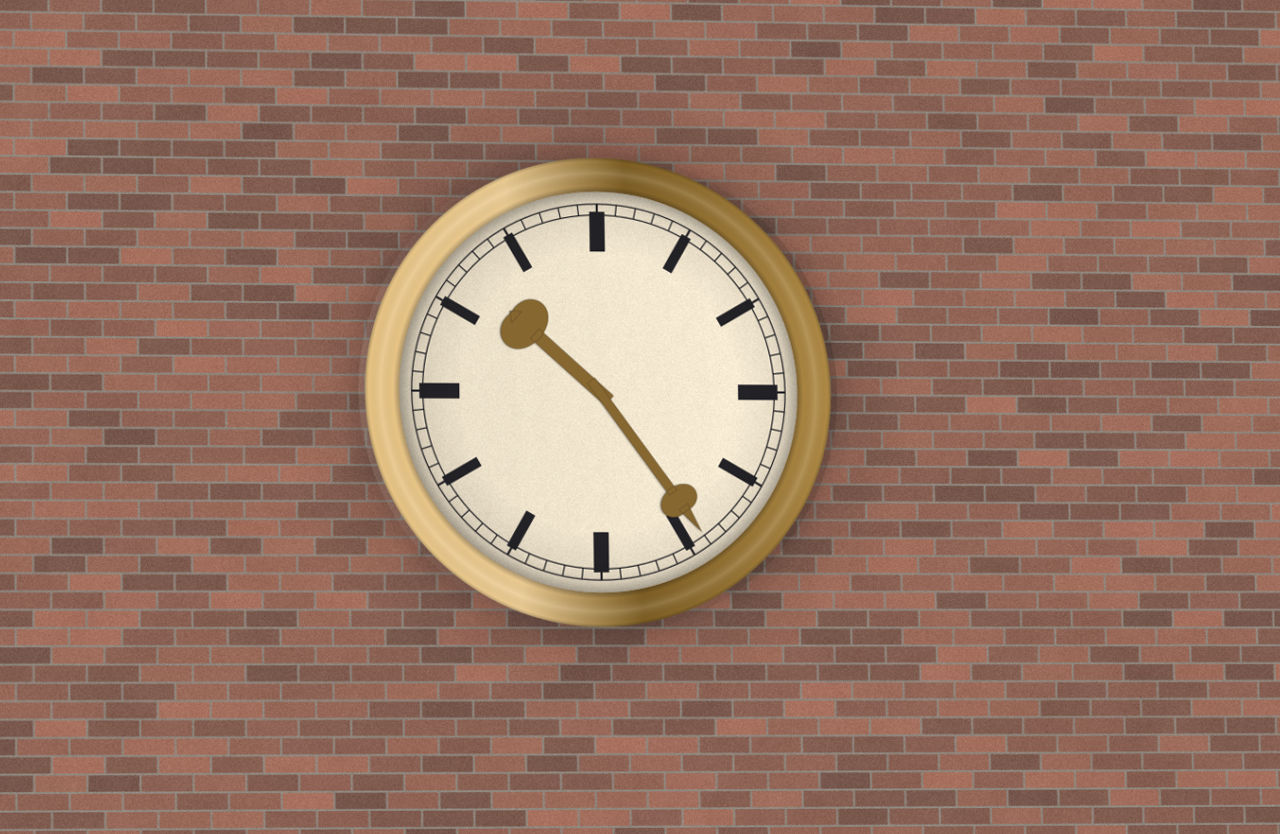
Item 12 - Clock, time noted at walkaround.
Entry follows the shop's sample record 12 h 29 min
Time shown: 10 h 24 min
